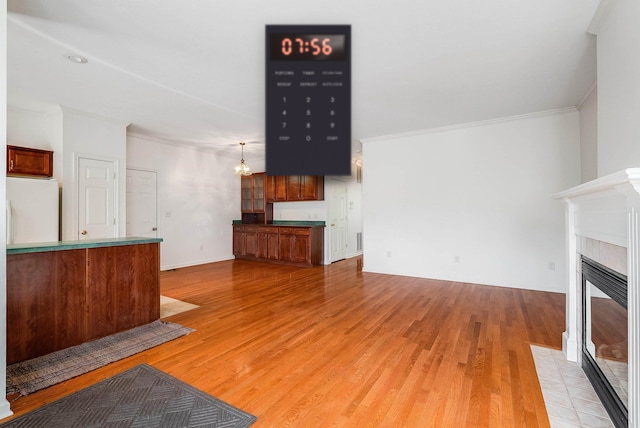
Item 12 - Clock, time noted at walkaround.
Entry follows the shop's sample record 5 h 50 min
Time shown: 7 h 56 min
